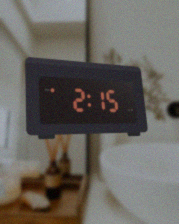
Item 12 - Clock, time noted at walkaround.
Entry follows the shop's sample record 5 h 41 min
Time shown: 2 h 15 min
